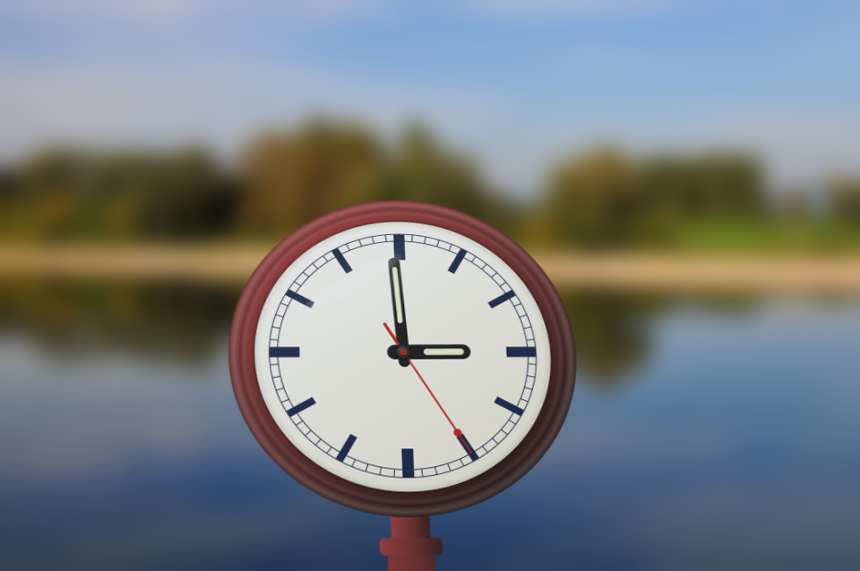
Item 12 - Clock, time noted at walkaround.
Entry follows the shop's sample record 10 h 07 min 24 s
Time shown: 2 h 59 min 25 s
